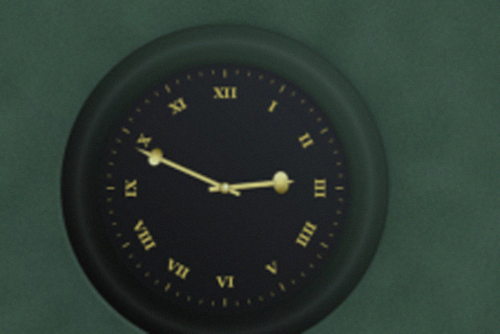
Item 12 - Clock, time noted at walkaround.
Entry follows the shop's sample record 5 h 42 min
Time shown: 2 h 49 min
